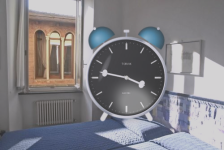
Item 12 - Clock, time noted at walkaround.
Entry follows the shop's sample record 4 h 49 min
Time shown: 3 h 47 min
